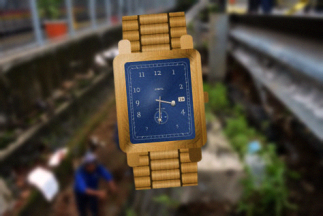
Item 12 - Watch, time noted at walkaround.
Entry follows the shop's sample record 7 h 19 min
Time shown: 3 h 31 min
